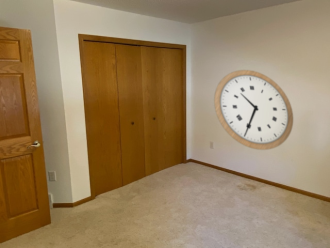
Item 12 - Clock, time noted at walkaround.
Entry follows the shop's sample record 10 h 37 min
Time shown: 10 h 35 min
